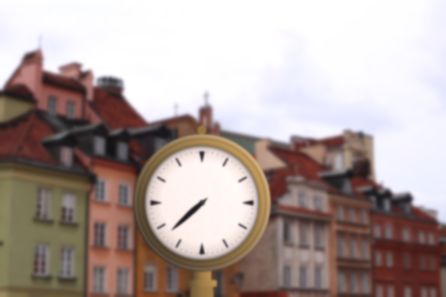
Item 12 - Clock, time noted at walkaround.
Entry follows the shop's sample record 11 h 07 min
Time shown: 7 h 38 min
